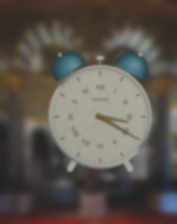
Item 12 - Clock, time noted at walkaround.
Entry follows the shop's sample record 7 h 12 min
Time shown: 3 h 20 min
